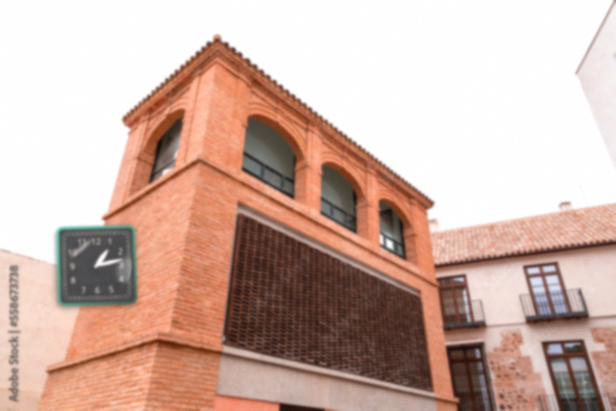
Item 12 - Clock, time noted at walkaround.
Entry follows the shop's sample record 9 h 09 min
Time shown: 1 h 13 min
